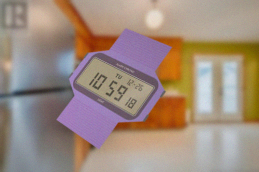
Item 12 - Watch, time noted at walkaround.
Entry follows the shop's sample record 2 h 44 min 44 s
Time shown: 10 h 59 min 18 s
